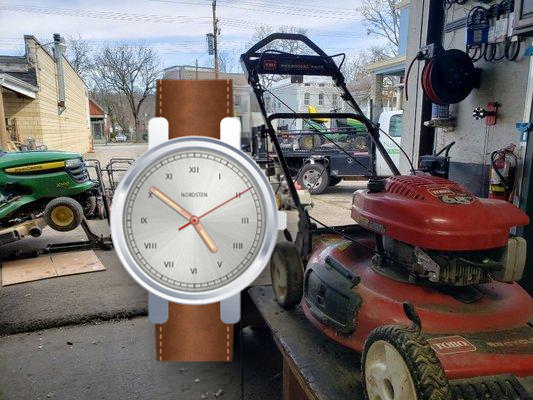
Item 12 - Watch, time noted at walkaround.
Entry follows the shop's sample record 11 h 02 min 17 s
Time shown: 4 h 51 min 10 s
